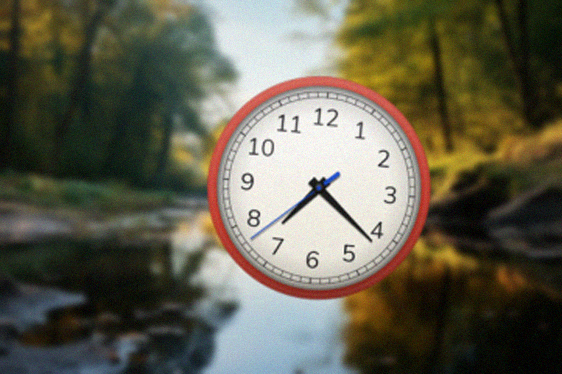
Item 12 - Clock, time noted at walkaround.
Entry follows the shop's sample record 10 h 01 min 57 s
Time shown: 7 h 21 min 38 s
